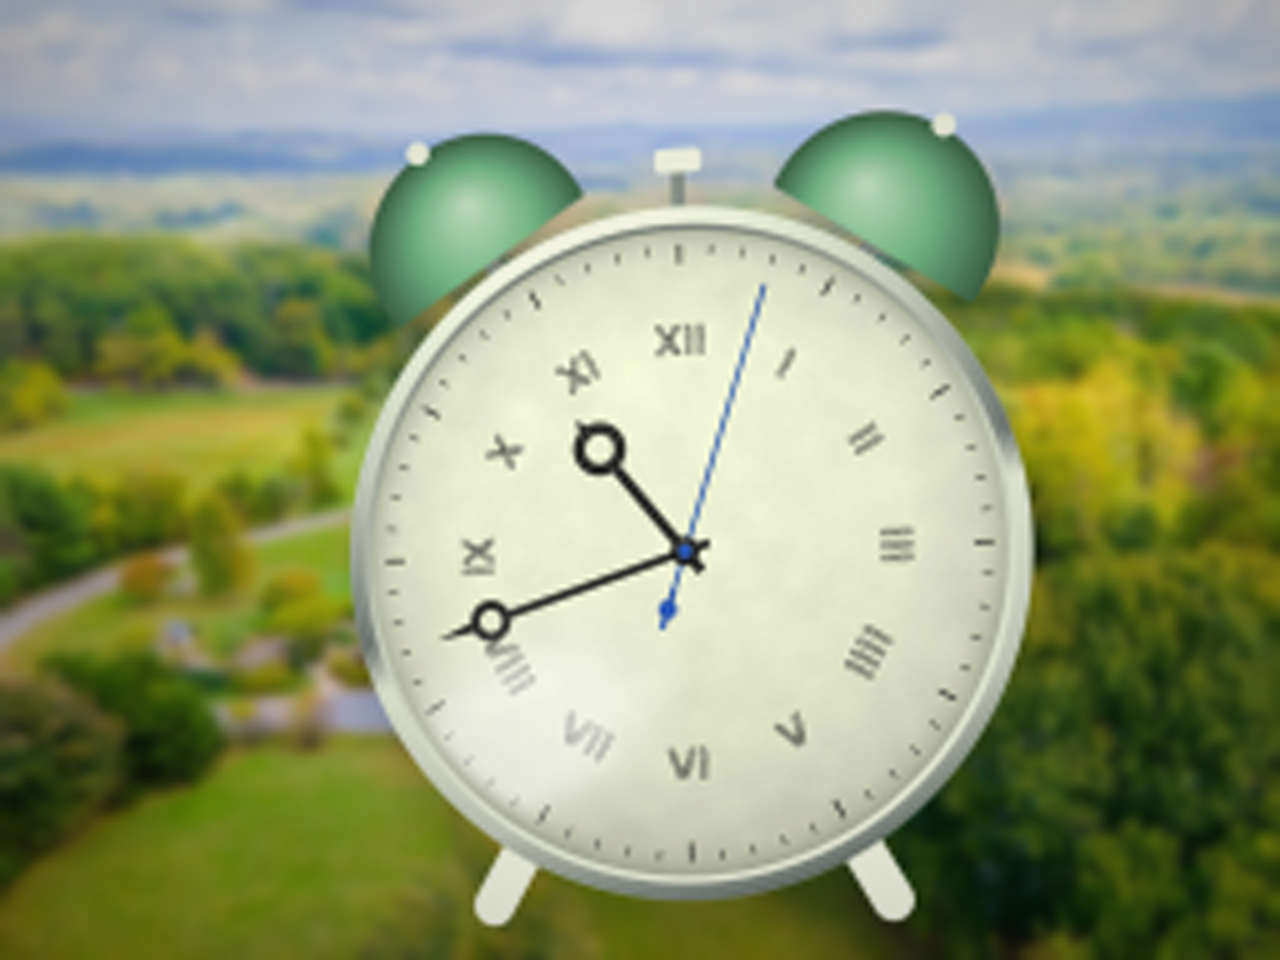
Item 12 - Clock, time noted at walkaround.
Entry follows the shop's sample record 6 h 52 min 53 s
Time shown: 10 h 42 min 03 s
